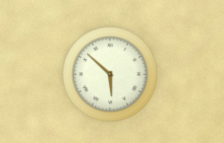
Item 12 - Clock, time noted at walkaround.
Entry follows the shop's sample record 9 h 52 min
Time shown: 5 h 52 min
